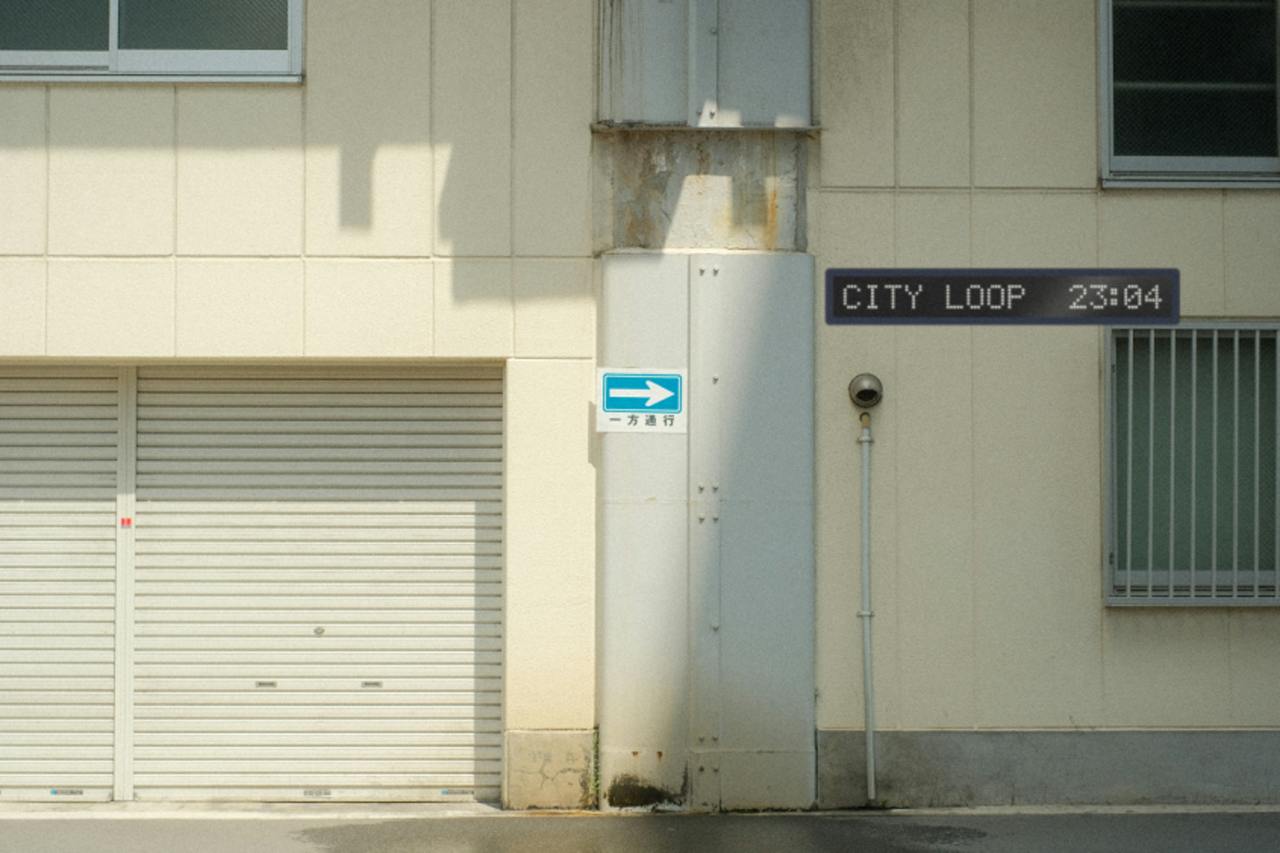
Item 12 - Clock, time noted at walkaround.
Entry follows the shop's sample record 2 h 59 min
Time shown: 23 h 04 min
